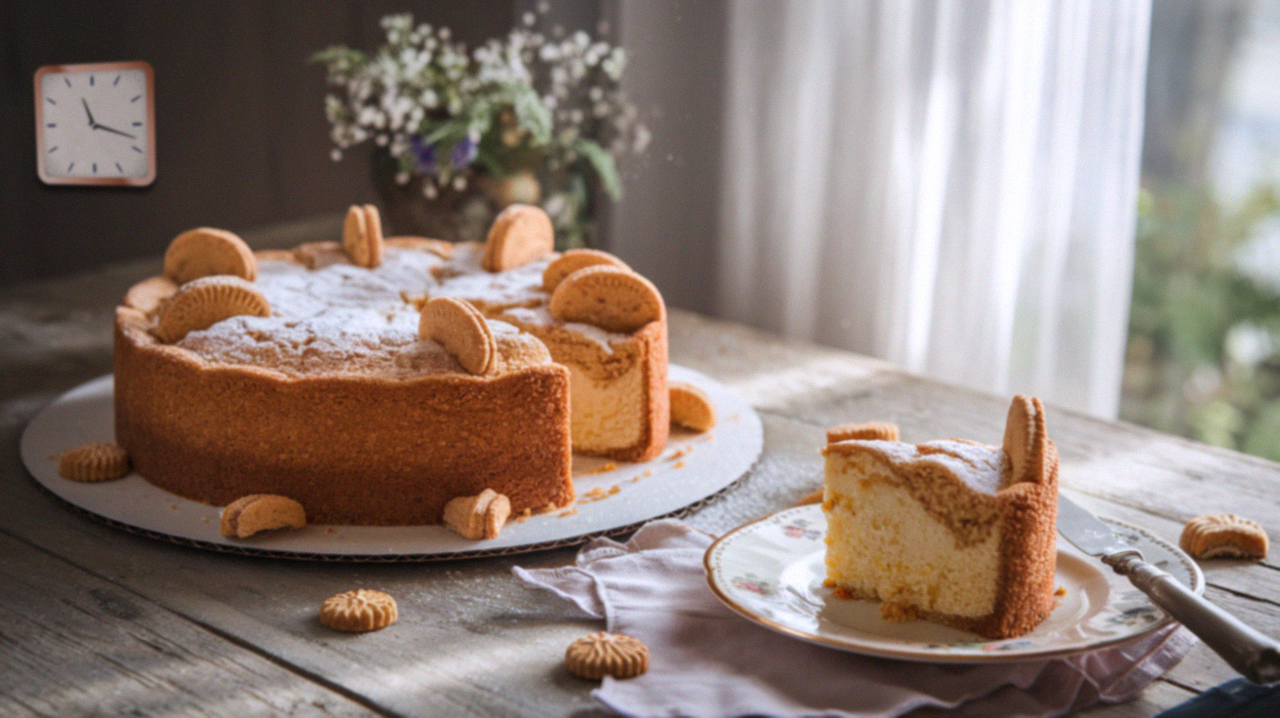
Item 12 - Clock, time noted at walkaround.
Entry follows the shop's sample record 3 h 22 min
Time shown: 11 h 18 min
